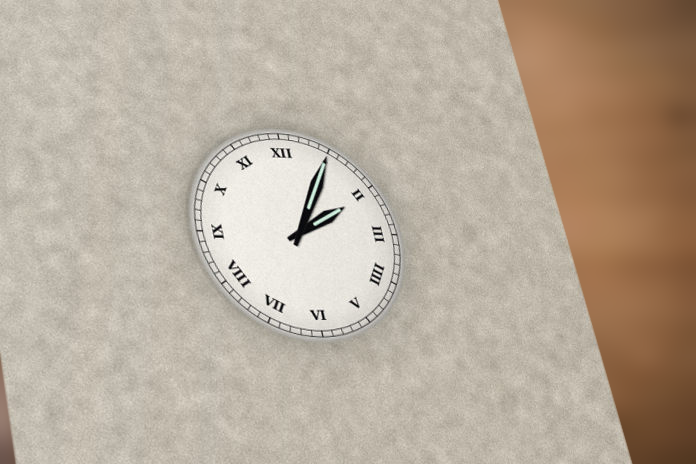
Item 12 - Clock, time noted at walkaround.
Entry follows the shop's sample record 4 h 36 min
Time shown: 2 h 05 min
